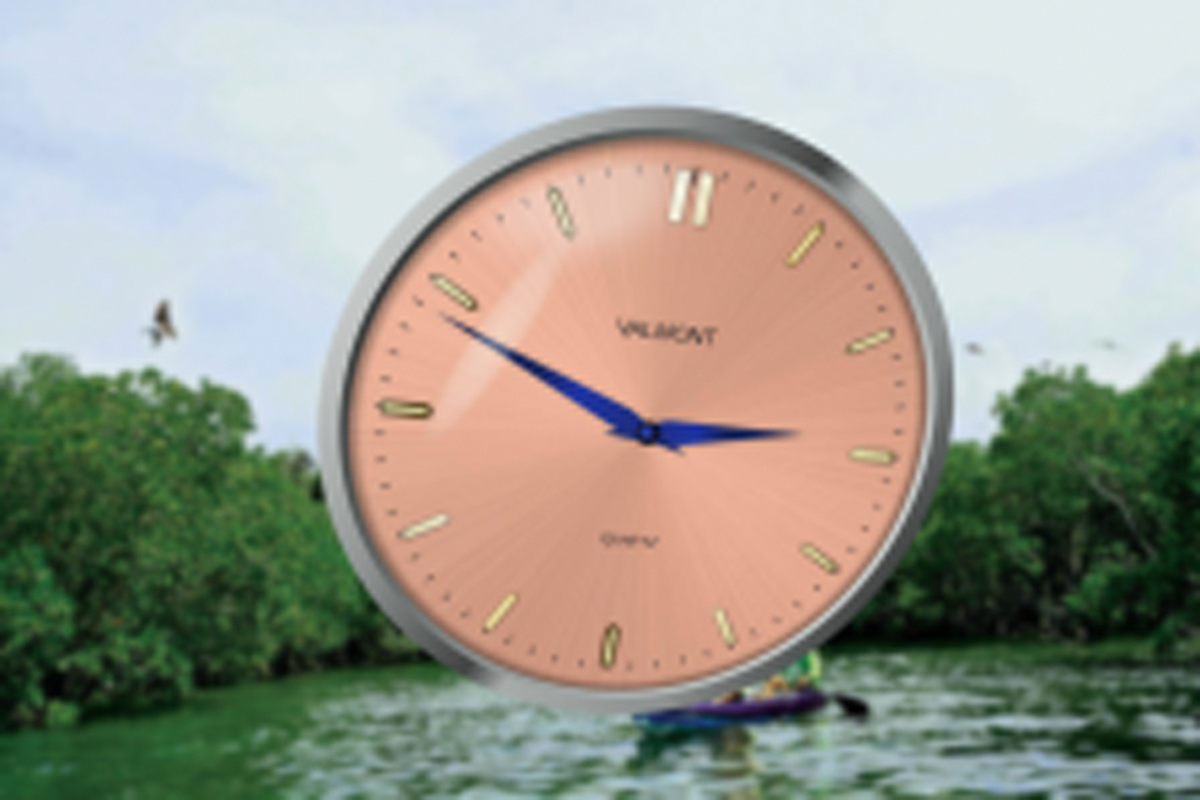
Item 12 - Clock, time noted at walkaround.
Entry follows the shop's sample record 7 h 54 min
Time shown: 2 h 49 min
